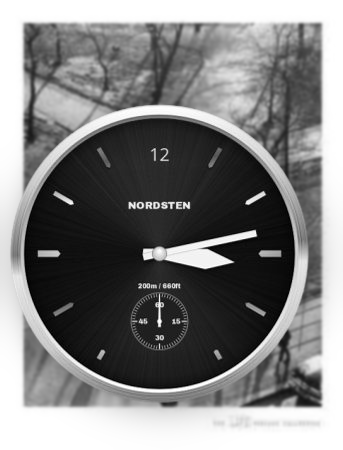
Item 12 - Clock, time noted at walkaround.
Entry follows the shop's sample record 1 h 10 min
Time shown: 3 h 13 min
